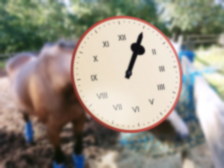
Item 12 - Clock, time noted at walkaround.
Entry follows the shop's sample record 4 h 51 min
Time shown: 1 h 05 min
